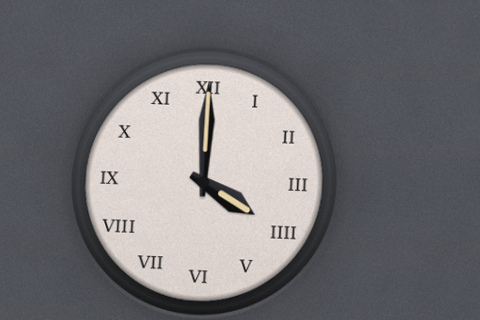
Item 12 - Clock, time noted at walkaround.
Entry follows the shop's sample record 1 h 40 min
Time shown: 4 h 00 min
